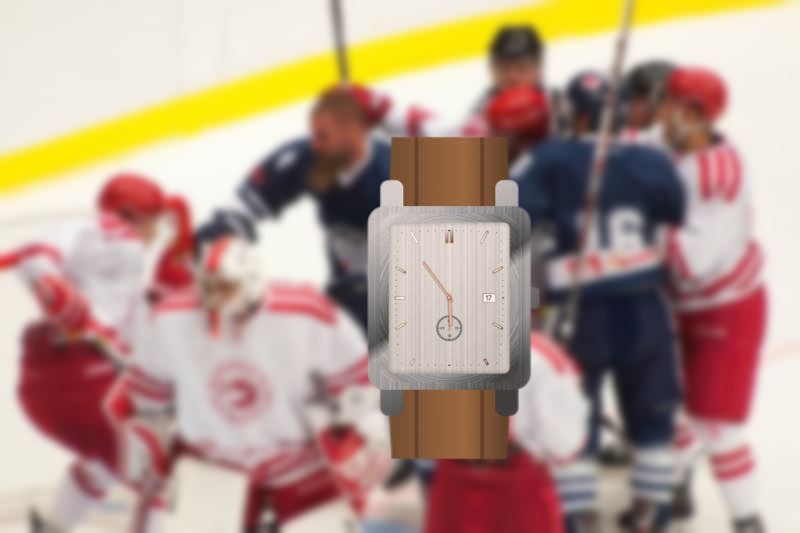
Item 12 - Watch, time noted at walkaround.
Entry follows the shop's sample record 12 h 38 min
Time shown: 5 h 54 min
